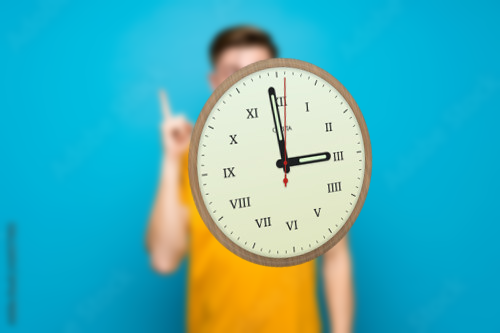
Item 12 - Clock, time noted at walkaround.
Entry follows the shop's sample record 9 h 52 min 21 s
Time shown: 2 h 59 min 01 s
